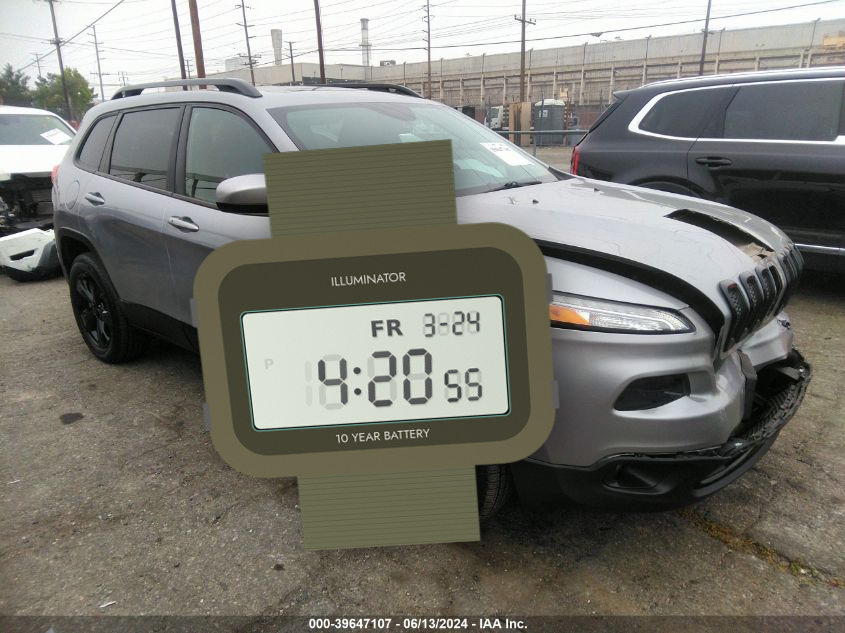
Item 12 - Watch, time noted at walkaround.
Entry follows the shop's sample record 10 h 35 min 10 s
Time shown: 4 h 20 min 55 s
